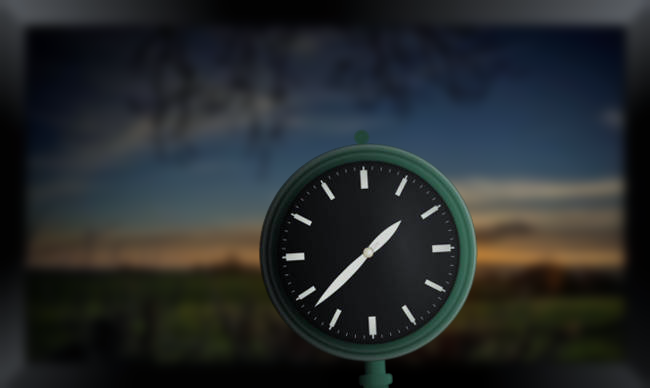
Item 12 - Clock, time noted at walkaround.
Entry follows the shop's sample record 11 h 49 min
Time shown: 1 h 38 min
